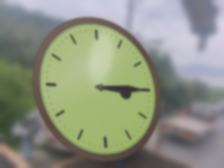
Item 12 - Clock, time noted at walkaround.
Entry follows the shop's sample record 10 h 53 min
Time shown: 3 h 15 min
